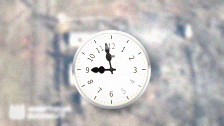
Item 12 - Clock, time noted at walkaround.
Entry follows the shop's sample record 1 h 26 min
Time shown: 8 h 58 min
